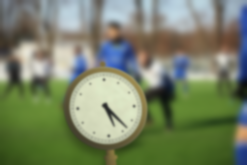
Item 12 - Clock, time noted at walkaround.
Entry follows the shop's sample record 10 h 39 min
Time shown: 5 h 23 min
